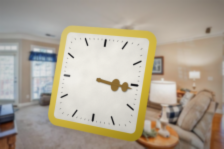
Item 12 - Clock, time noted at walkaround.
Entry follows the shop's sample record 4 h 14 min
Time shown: 3 h 16 min
